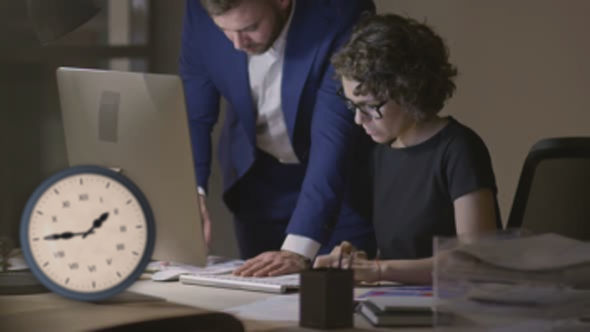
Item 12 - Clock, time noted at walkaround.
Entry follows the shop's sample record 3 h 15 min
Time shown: 1 h 45 min
